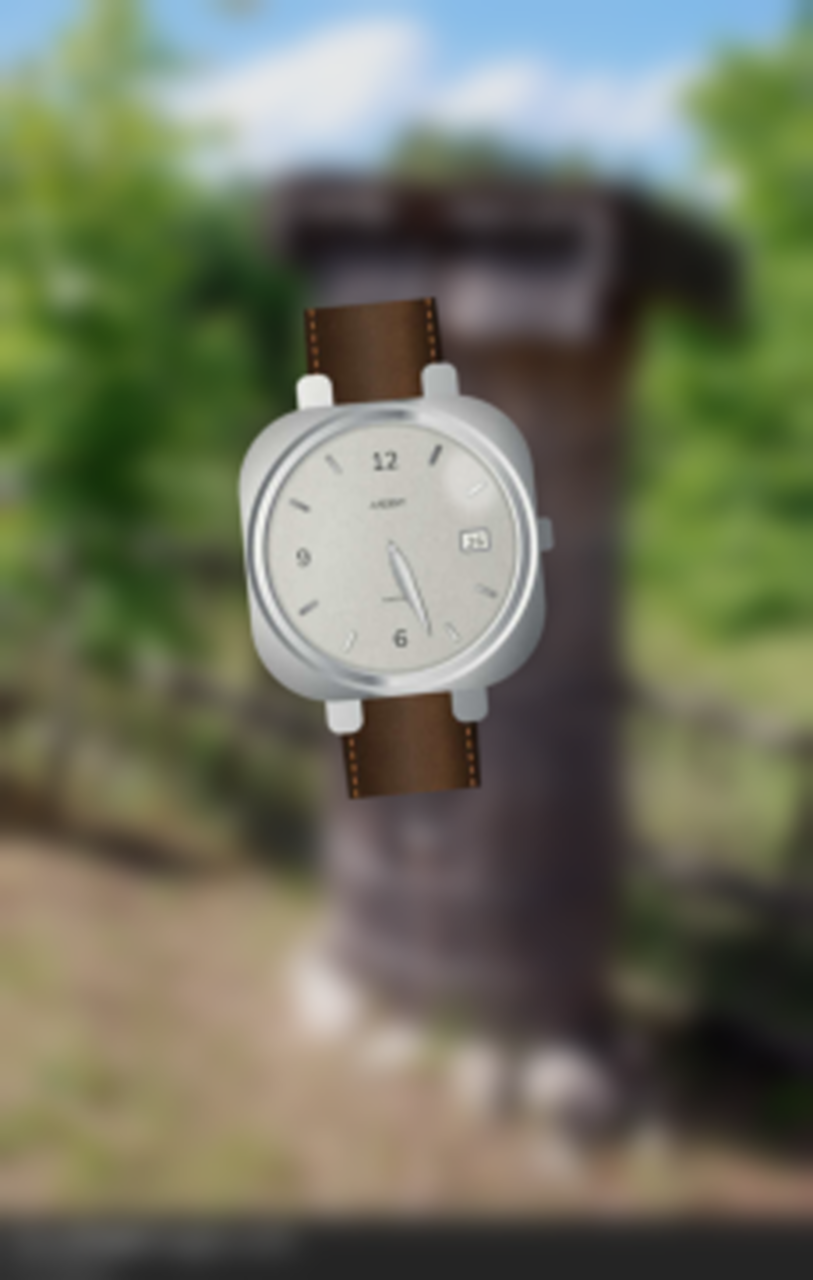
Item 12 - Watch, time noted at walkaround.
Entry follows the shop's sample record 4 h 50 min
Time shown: 5 h 27 min
